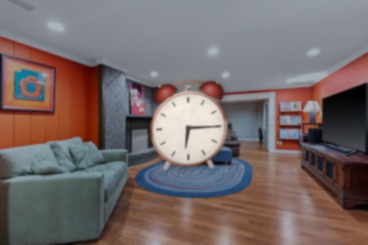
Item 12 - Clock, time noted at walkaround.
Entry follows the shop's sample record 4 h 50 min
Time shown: 6 h 15 min
